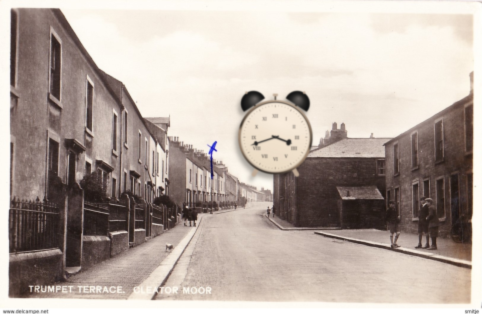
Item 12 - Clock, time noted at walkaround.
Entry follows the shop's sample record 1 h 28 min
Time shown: 3 h 42 min
